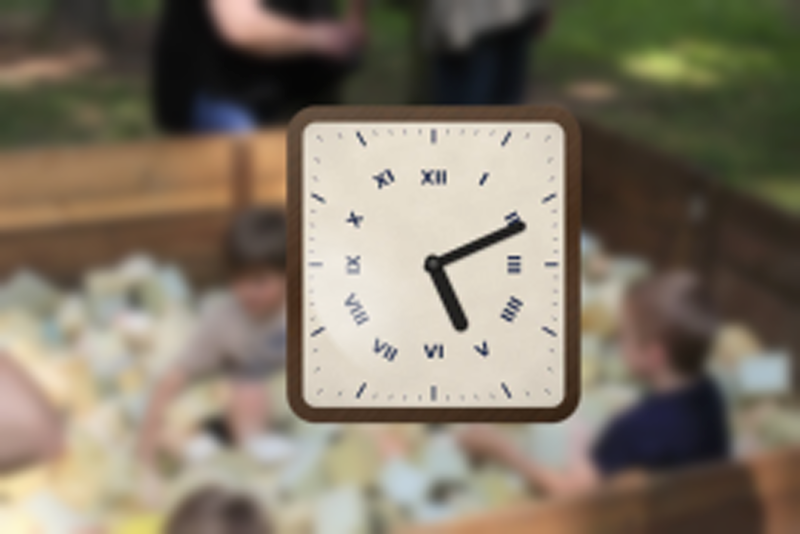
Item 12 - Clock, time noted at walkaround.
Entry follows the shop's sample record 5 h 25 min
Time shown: 5 h 11 min
